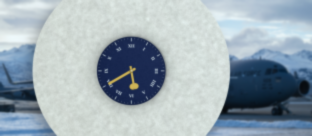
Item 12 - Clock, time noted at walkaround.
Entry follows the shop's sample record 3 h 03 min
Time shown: 5 h 40 min
